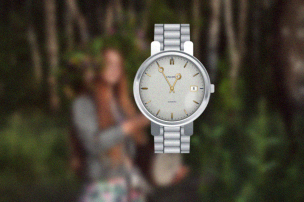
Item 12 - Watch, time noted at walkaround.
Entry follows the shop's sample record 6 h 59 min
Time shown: 12 h 55 min
